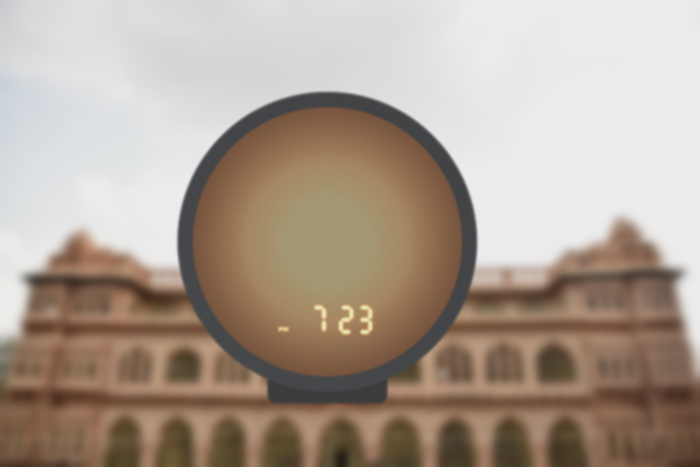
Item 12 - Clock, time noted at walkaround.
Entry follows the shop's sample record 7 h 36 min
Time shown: 7 h 23 min
